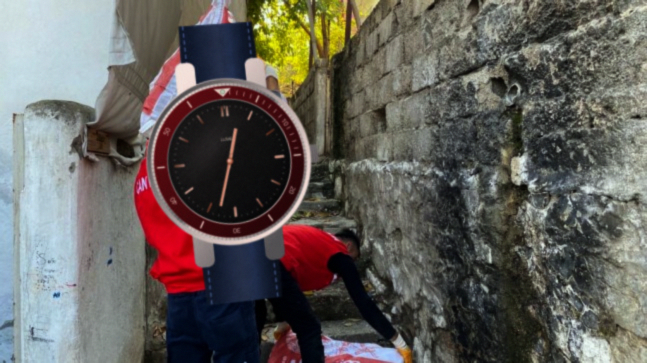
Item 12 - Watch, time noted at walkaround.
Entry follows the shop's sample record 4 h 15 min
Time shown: 12 h 33 min
